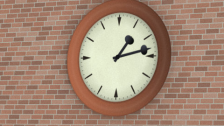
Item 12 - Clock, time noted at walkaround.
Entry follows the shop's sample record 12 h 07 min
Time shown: 1 h 13 min
